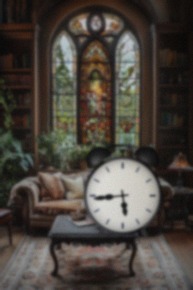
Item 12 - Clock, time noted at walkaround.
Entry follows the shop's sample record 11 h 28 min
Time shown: 5 h 44 min
